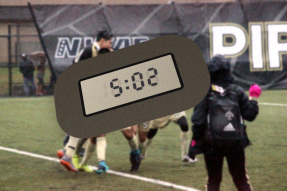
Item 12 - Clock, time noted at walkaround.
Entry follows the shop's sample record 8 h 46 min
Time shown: 5 h 02 min
